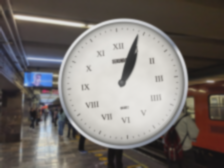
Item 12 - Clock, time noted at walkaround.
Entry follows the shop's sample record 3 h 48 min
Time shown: 1 h 04 min
